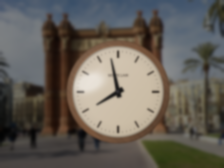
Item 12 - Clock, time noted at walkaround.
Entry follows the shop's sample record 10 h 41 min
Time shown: 7 h 58 min
